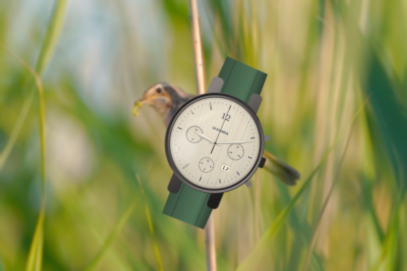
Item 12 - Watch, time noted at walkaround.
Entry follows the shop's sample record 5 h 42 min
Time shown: 9 h 11 min
